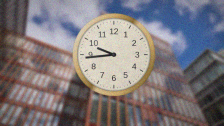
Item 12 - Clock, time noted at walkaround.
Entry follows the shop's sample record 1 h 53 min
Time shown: 9 h 44 min
